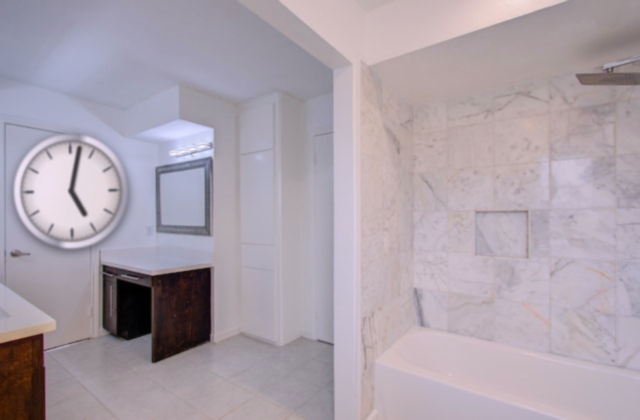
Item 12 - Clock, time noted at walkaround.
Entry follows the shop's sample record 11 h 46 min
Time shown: 5 h 02 min
